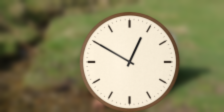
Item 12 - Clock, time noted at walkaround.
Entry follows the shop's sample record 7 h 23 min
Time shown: 12 h 50 min
